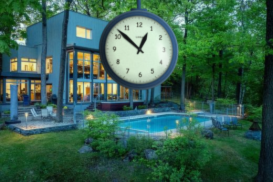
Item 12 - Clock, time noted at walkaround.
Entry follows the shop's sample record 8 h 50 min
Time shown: 12 h 52 min
